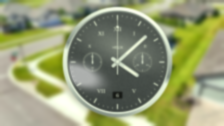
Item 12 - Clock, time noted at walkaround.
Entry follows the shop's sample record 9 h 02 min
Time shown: 4 h 08 min
